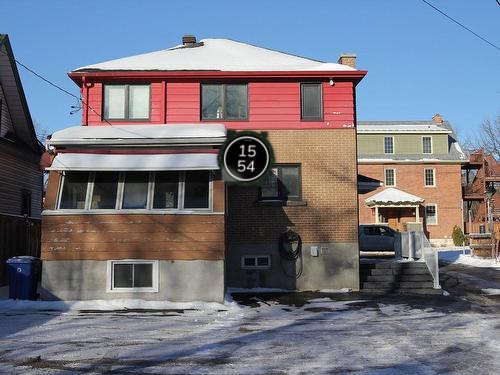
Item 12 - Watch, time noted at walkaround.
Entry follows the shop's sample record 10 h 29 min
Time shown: 15 h 54 min
